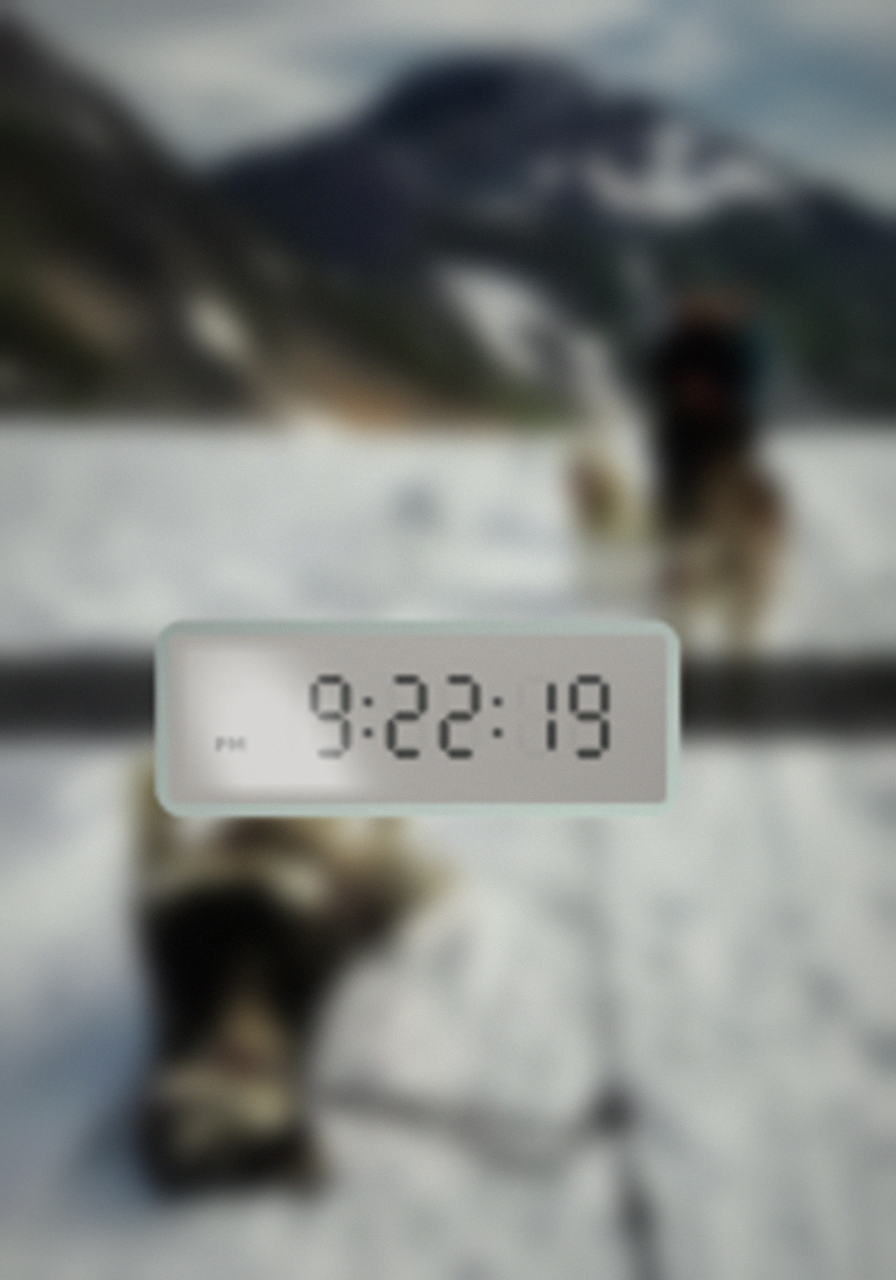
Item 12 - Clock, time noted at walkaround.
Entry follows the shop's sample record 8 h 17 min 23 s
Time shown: 9 h 22 min 19 s
